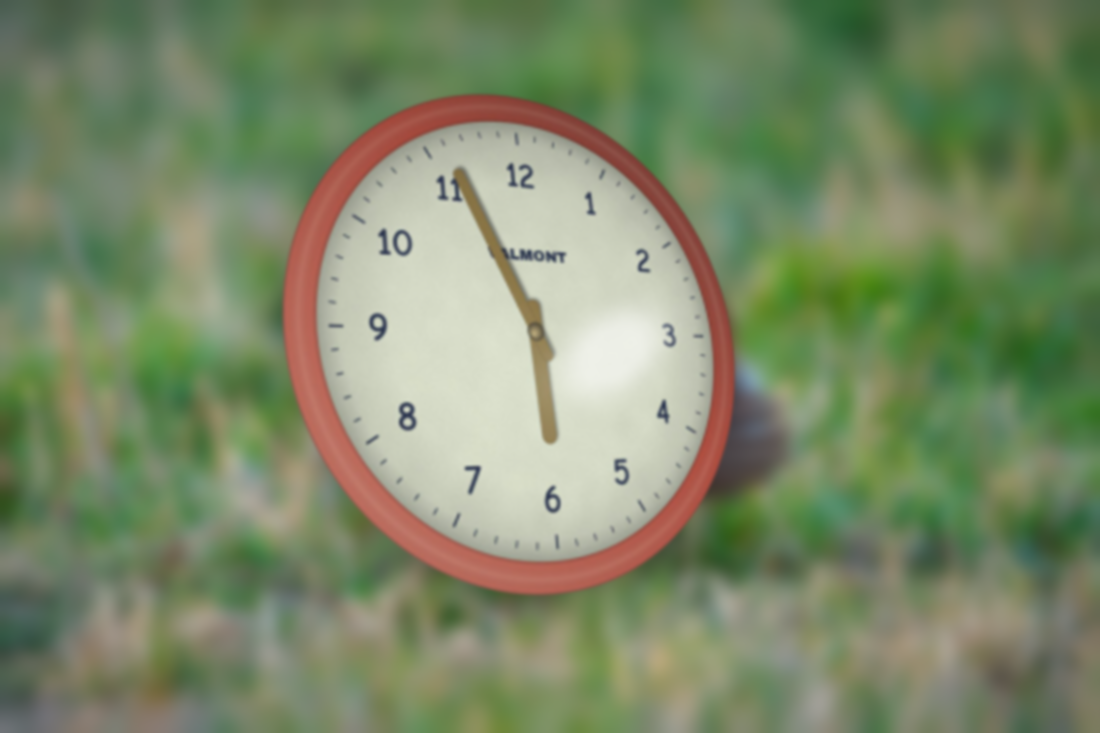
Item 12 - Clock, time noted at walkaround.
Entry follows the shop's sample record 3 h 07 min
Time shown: 5 h 56 min
